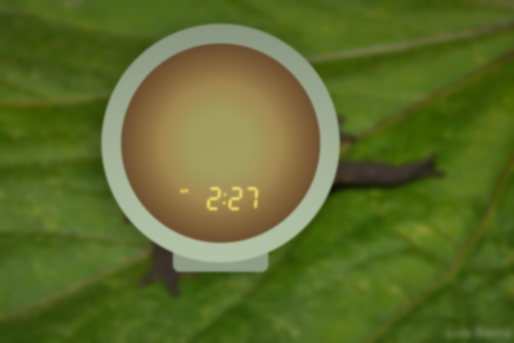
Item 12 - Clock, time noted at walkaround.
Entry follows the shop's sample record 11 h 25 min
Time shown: 2 h 27 min
